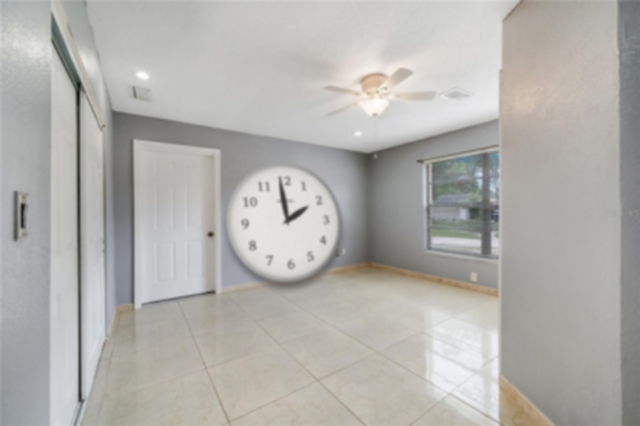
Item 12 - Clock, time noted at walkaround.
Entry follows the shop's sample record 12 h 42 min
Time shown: 1 h 59 min
